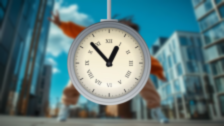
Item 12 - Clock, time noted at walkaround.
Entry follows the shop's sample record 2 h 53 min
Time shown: 12 h 53 min
